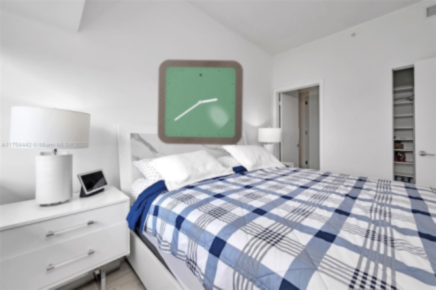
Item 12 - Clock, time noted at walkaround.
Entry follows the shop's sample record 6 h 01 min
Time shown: 2 h 39 min
